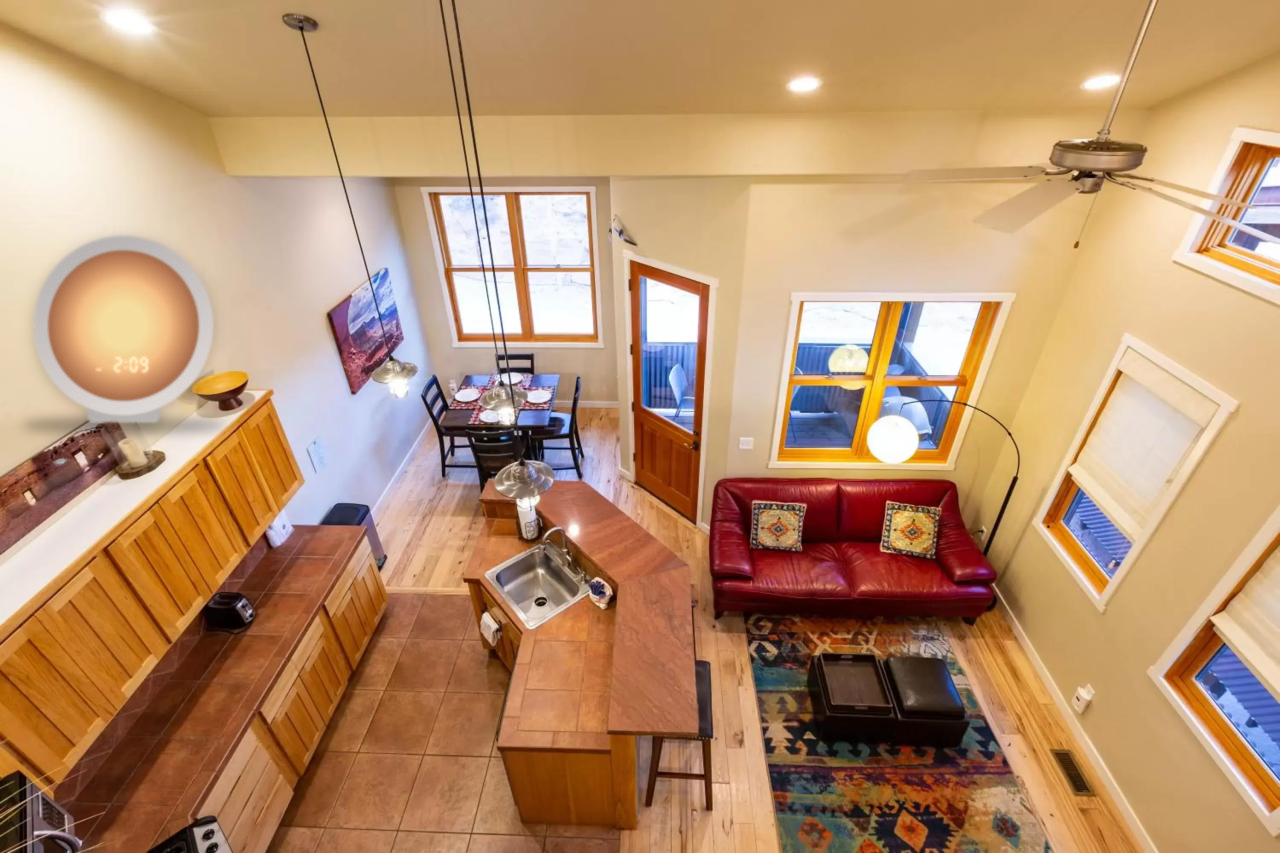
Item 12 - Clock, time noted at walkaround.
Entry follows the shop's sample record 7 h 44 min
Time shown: 2 h 09 min
